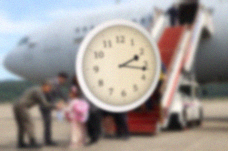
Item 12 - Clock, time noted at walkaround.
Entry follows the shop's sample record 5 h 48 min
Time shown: 2 h 17 min
